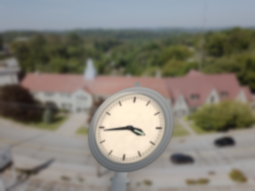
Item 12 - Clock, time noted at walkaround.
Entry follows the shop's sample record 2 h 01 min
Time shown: 3 h 44 min
